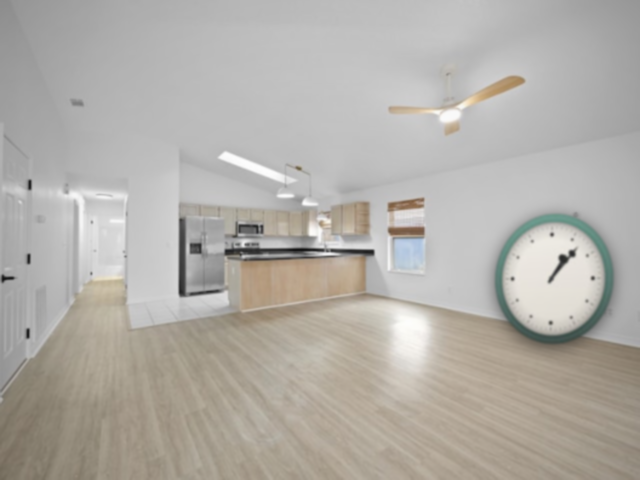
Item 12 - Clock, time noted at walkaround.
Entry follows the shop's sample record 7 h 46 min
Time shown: 1 h 07 min
